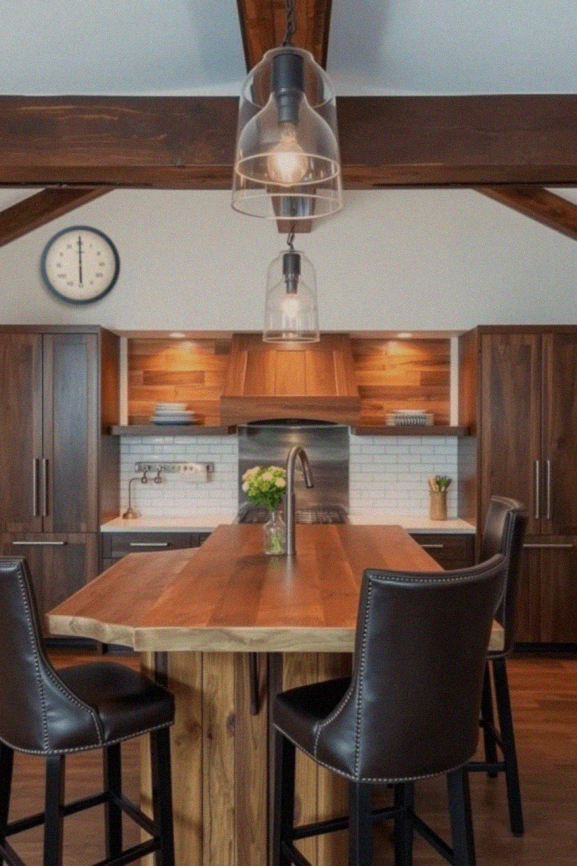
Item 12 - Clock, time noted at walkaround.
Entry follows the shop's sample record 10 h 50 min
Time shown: 6 h 00 min
